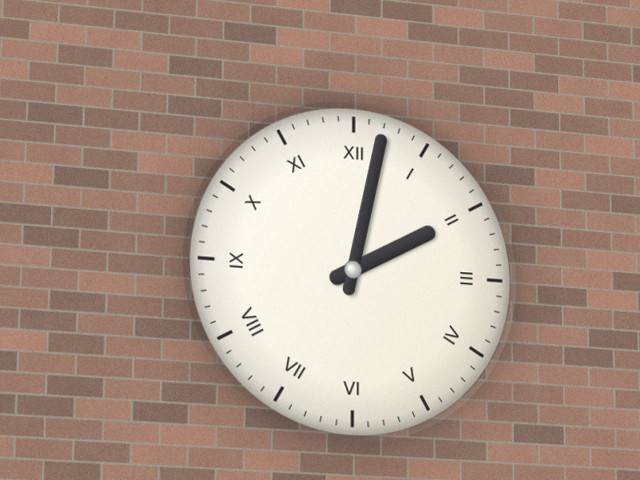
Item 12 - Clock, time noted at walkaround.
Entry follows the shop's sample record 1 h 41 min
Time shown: 2 h 02 min
